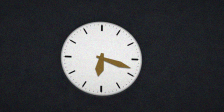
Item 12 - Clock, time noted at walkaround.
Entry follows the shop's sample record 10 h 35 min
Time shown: 6 h 18 min
